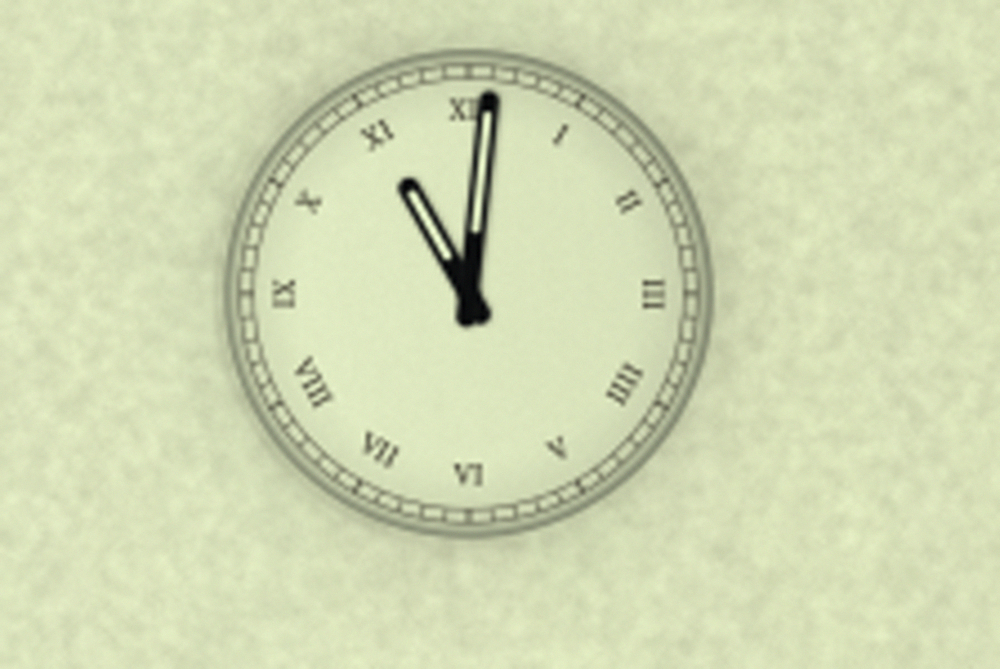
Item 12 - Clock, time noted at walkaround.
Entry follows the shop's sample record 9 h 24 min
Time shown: 11 h 01 min
